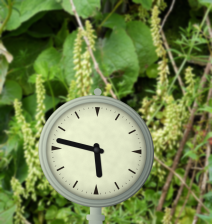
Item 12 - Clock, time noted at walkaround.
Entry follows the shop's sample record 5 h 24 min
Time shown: 5 h 47 min
